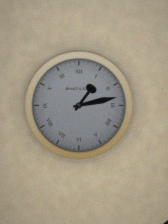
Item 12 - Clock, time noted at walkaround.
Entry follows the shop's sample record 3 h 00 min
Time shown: 1 h 13 min
